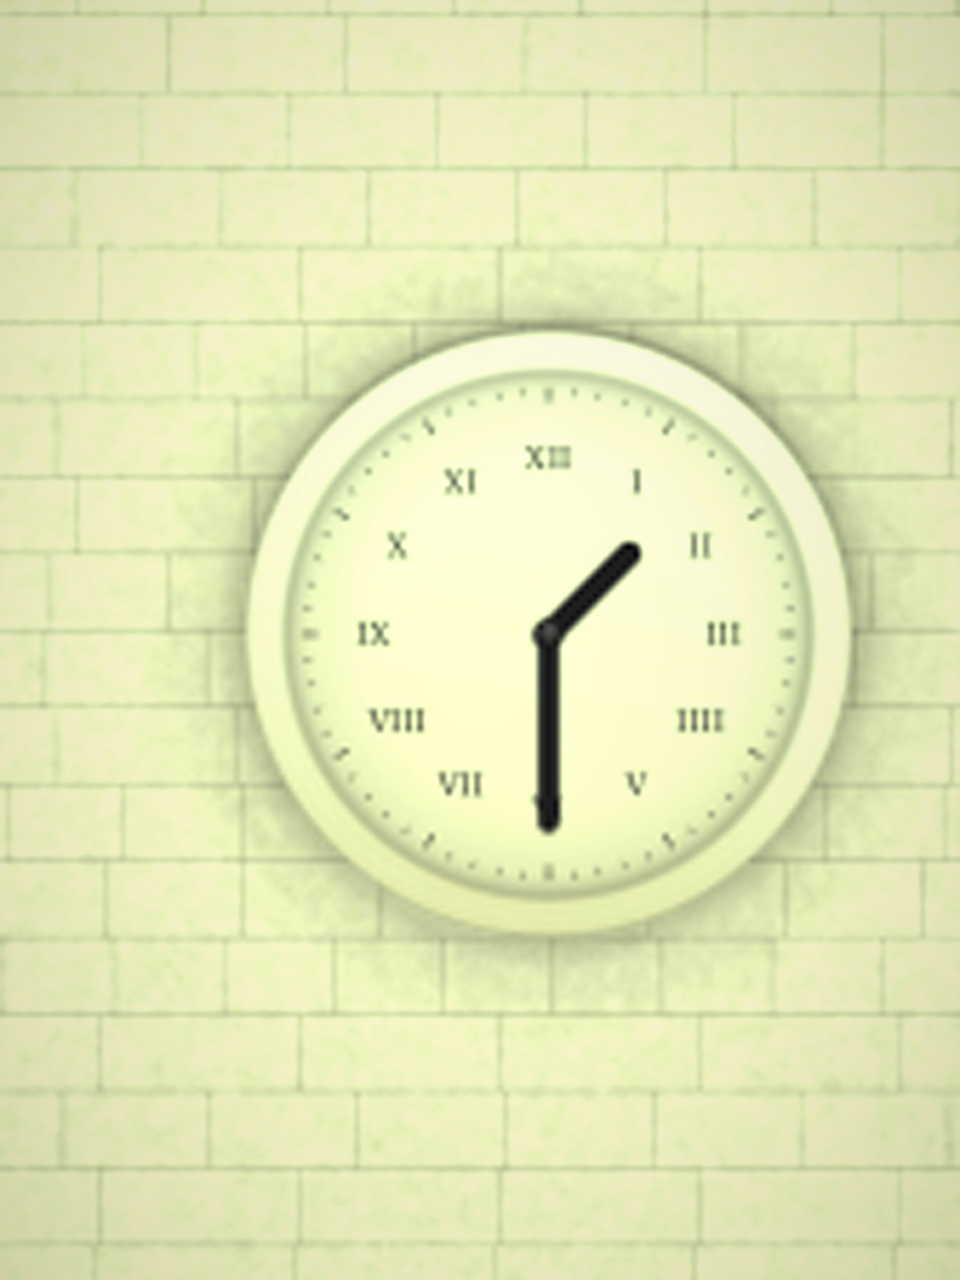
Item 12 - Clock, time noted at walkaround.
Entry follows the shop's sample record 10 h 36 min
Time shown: 1 h 30 min
